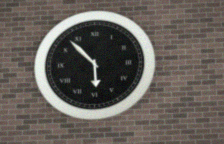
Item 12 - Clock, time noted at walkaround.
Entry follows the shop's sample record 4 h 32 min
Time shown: 5 h 53 min
